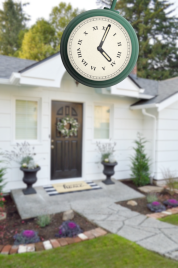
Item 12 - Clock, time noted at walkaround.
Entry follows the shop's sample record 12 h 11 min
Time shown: 4 h 01 min
